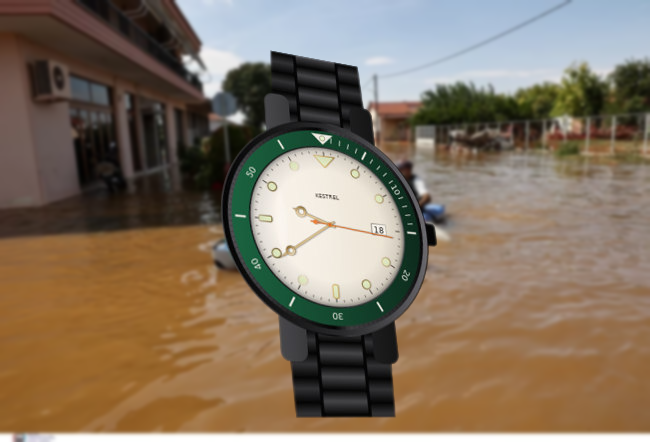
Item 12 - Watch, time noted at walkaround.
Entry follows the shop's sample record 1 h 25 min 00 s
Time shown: 9 h 39 min 16 s
